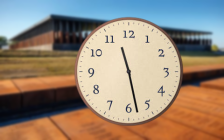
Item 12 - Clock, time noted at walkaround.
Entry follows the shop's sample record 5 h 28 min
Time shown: 11 h 28 min
